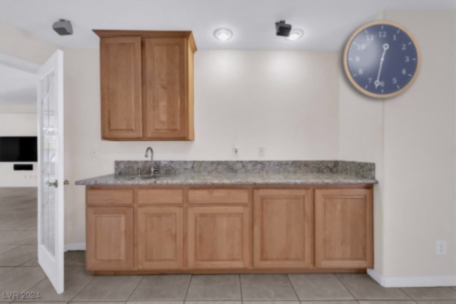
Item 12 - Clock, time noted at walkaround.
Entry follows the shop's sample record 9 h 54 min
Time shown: 12 h 32 min
